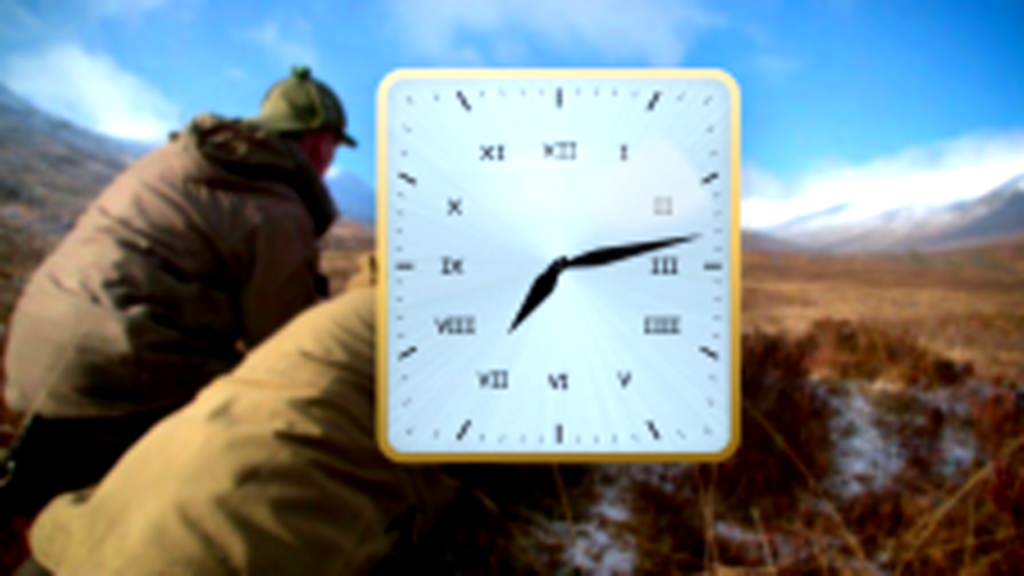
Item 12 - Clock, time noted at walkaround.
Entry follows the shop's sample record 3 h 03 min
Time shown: 7 h 13 min
